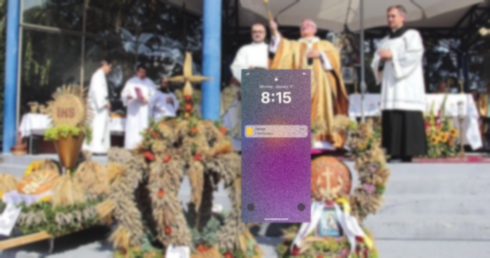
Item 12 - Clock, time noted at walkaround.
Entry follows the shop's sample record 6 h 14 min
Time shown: 8 h 15 min
